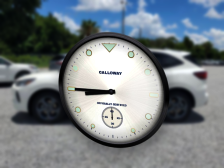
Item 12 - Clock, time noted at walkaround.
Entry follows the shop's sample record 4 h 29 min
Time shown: 8 h 45 min
